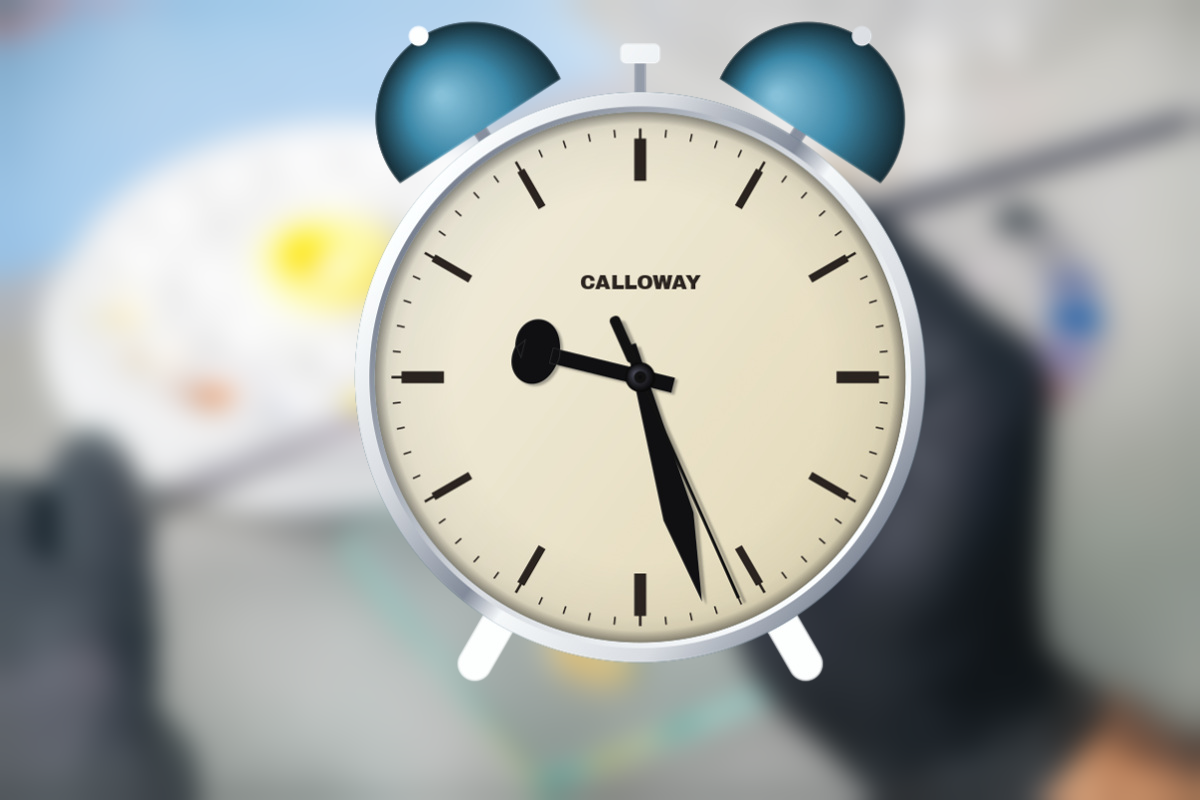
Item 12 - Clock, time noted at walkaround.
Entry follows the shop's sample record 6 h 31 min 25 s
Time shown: 9 h 27 min 26 s
